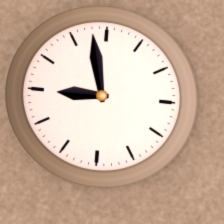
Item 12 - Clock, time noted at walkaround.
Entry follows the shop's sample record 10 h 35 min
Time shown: 8 h 58 min
